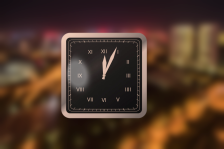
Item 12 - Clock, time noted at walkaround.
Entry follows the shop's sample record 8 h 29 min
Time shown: 12 h 04 min
